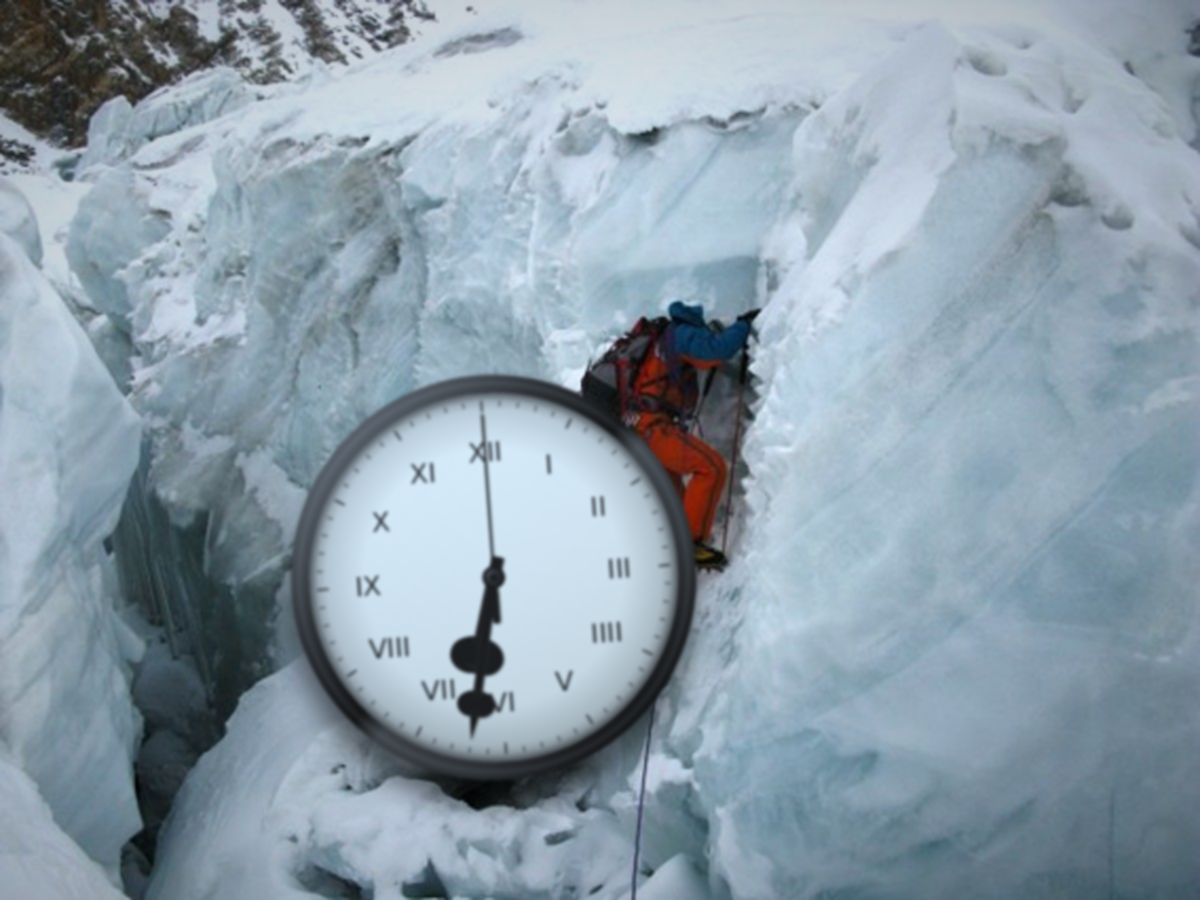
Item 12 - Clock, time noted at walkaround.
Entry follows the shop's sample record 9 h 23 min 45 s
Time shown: 6 h 32 min 00 s
